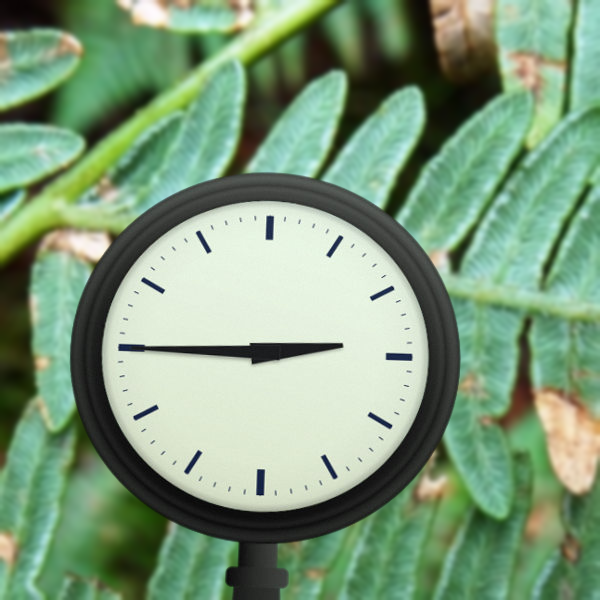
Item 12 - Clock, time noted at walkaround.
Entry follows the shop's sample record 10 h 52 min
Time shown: 2 h 45 min
